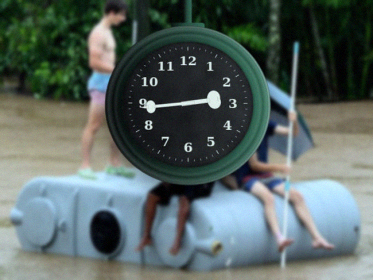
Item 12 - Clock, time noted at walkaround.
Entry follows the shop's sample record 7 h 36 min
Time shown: 2 h 44 min
